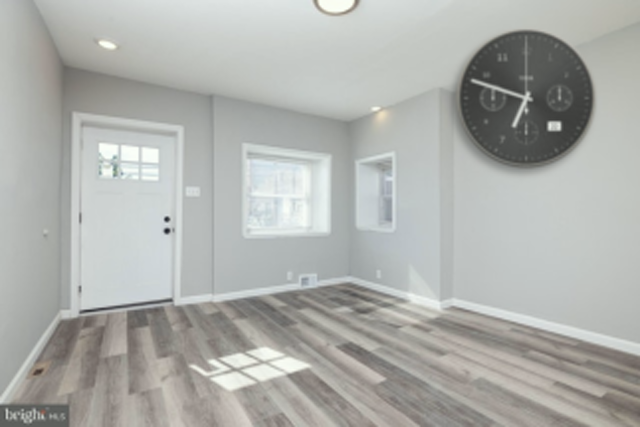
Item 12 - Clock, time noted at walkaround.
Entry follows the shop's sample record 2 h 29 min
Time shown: 6 h 48 min
